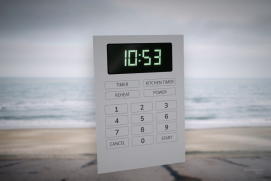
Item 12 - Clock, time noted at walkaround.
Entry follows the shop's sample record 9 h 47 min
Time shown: 10 h 53 min
